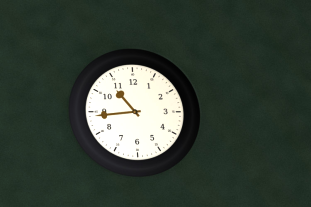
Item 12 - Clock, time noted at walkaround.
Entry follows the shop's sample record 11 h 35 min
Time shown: 10 h 44 min
